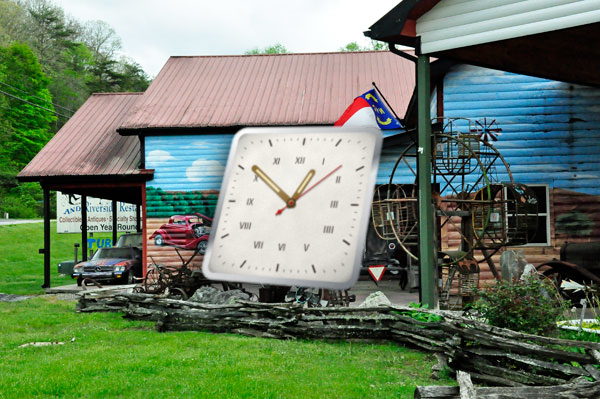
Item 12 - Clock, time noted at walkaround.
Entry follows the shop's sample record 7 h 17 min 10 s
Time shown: 12 h 51 min 08 s
